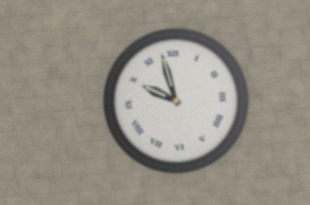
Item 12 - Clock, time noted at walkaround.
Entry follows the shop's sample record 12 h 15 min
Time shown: 9 h 58 min
